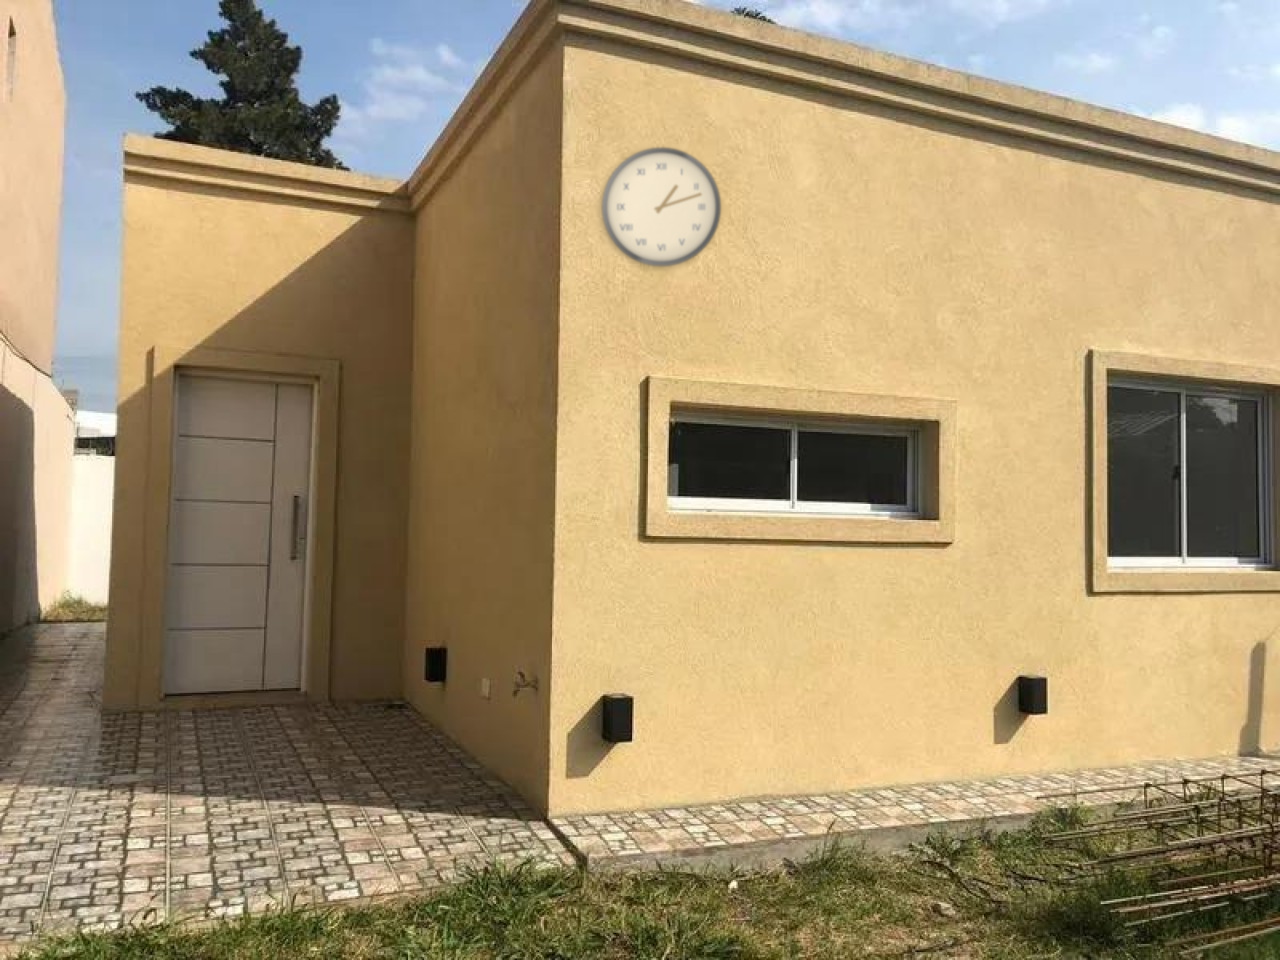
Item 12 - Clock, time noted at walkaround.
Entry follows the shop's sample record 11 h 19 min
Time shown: 1 h 12 min
